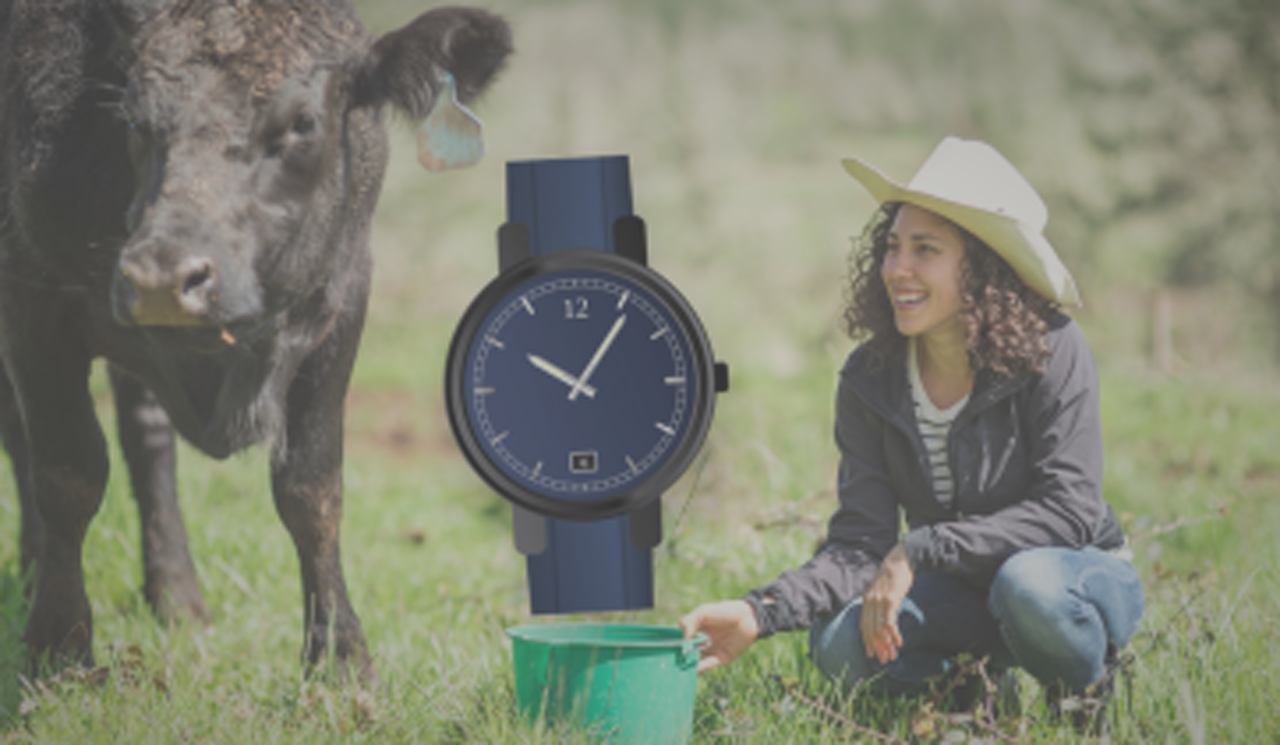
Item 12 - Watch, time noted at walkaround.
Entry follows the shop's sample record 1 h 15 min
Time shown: 10 h 06 min
